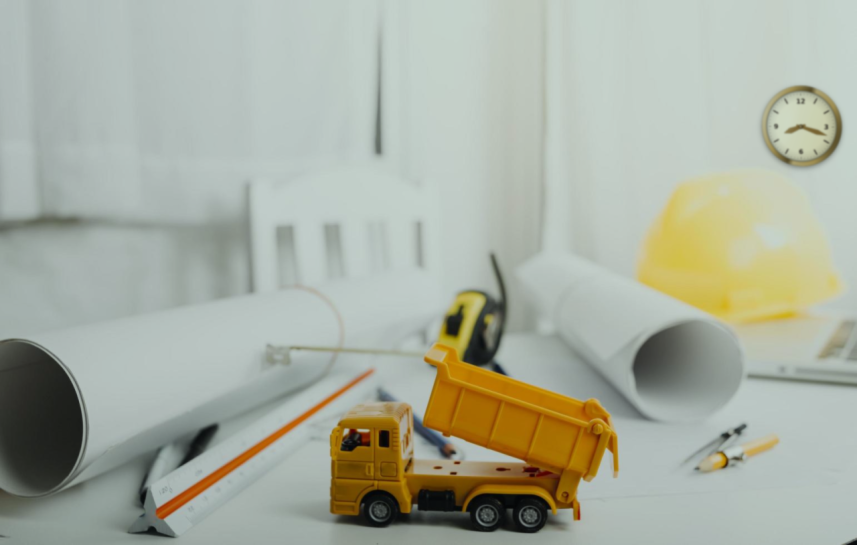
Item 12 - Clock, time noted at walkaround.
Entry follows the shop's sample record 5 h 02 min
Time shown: 8 h 18 min
